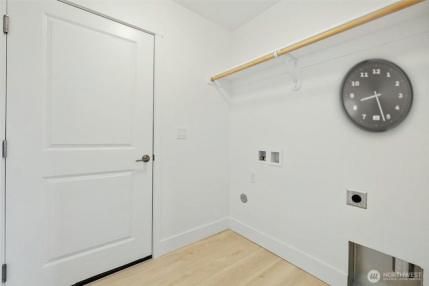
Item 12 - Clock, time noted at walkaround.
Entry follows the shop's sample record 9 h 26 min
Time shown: 8 h 27 min
